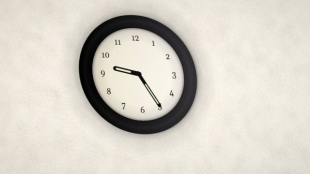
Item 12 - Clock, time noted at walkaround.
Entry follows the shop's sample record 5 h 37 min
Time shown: 9 h 25 min
